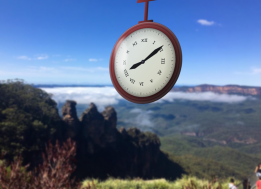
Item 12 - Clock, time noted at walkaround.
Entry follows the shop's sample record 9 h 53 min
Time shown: 8 h 09 min
